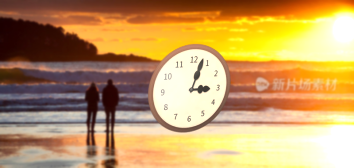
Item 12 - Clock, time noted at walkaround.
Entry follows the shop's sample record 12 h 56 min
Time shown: 3 h 03 min
